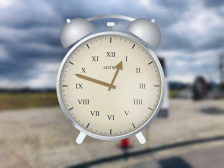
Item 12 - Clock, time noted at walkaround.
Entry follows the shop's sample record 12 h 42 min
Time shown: 12 h 48 min
